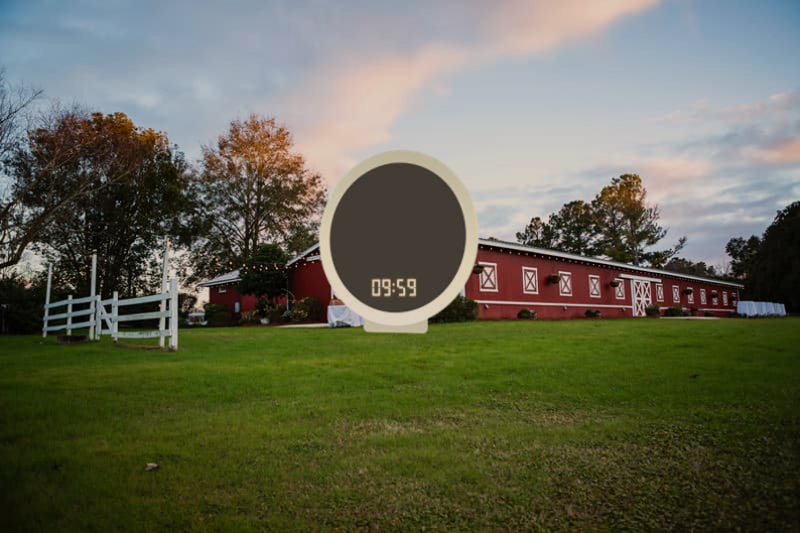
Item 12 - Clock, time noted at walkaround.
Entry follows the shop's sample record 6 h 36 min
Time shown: 9 h 59 min
